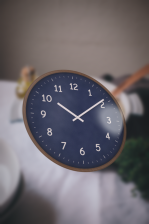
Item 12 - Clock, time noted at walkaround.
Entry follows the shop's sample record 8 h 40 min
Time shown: 10 h 09 min
